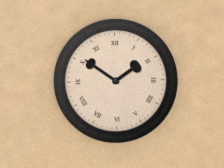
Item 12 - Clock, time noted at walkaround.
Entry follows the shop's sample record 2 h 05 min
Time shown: 1 h 51 min
